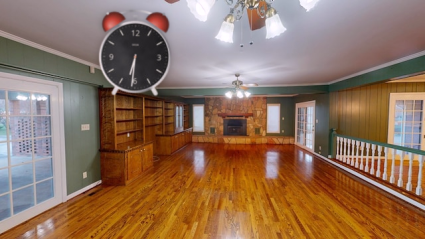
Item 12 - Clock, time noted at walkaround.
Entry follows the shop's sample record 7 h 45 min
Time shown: 6 h 31 min
